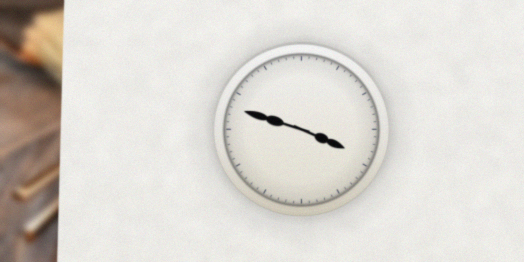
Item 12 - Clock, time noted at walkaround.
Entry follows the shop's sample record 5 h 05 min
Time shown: 3 h 48 min
